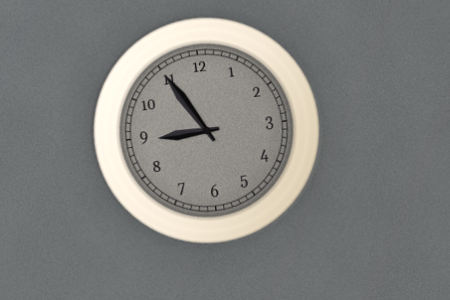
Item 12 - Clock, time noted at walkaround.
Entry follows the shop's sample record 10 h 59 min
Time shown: 8 h 55 min
